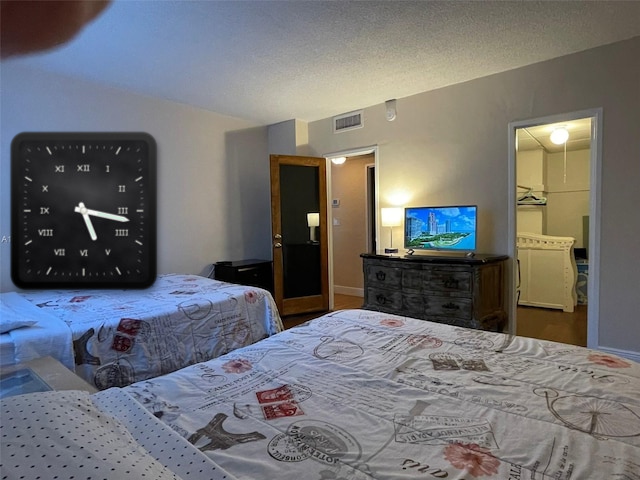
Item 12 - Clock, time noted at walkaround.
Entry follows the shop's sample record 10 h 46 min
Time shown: 5 h 17 min
